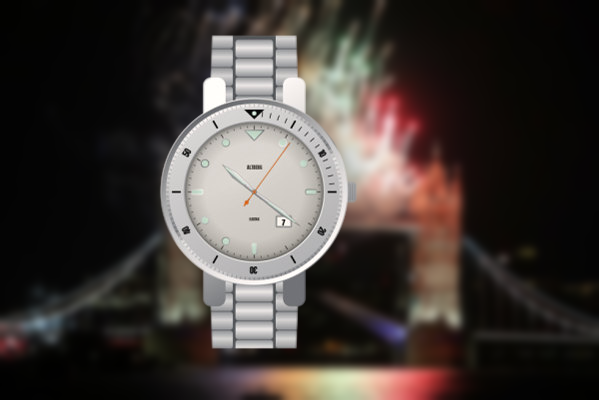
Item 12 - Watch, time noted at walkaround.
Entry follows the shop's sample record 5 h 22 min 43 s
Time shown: 10 h 21 min 06 s
